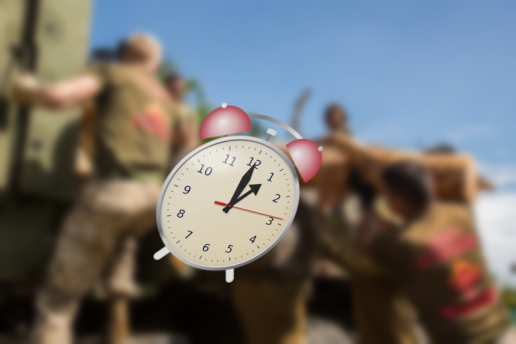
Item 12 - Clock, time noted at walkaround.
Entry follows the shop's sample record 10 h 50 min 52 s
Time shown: 1 h 00 min 14 s
